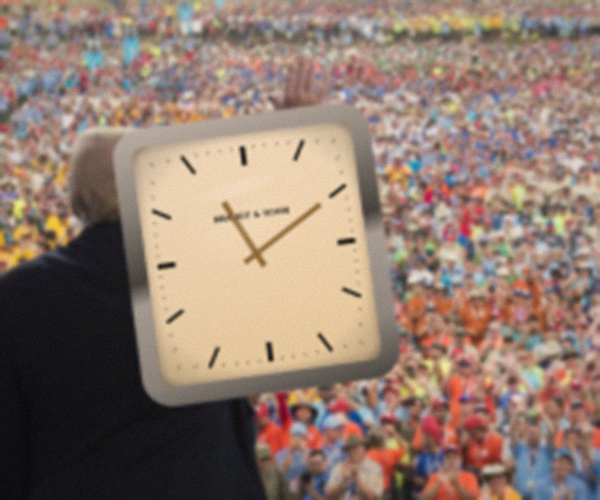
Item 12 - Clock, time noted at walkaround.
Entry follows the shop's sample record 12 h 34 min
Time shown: 11 h 10 min
